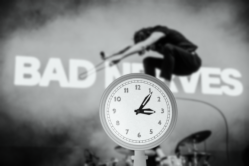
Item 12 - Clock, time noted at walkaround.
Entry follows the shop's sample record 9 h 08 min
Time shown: 3 h 06 min
